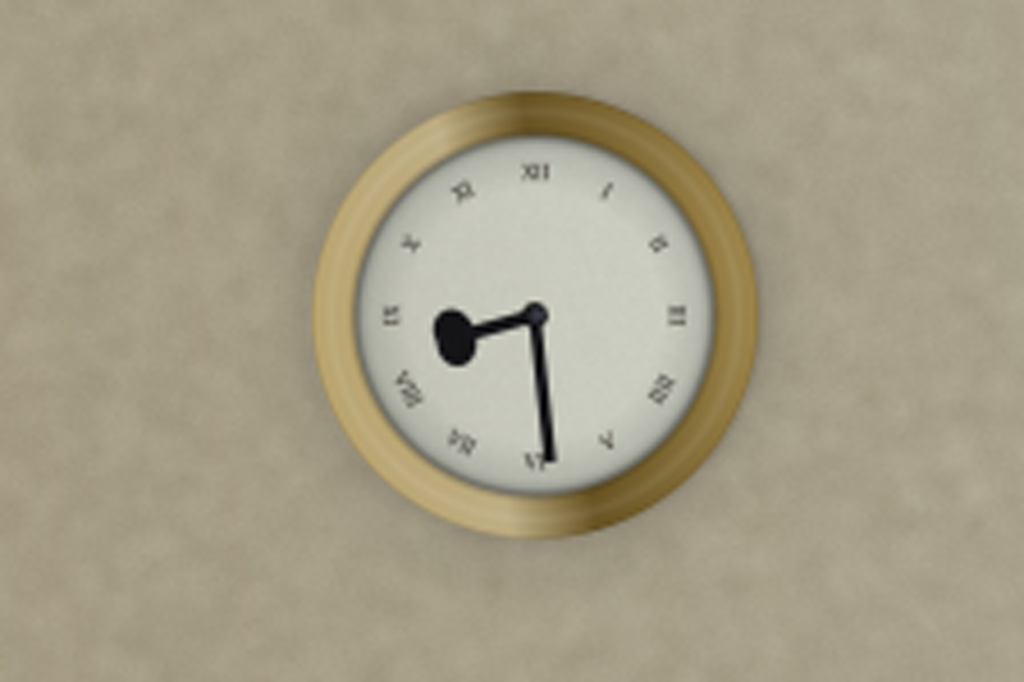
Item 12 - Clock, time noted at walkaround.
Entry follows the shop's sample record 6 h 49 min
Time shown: 8 h 29 min
